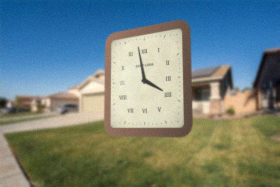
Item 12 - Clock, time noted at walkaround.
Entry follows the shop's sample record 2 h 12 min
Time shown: 3 h 58 min
